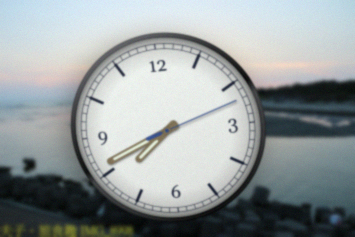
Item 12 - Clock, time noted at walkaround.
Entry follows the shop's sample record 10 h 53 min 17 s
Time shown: 7 h 41 min 12 s
